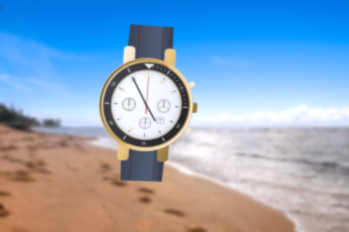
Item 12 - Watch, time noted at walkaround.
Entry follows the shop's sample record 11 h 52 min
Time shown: 4 h 55 min
